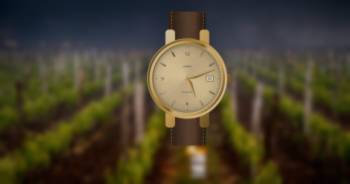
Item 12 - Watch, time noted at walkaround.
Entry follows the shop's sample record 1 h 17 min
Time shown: 5 h 12 min
